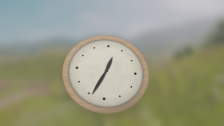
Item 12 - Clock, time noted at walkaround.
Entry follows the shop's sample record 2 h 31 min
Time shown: 12 h 34 min
